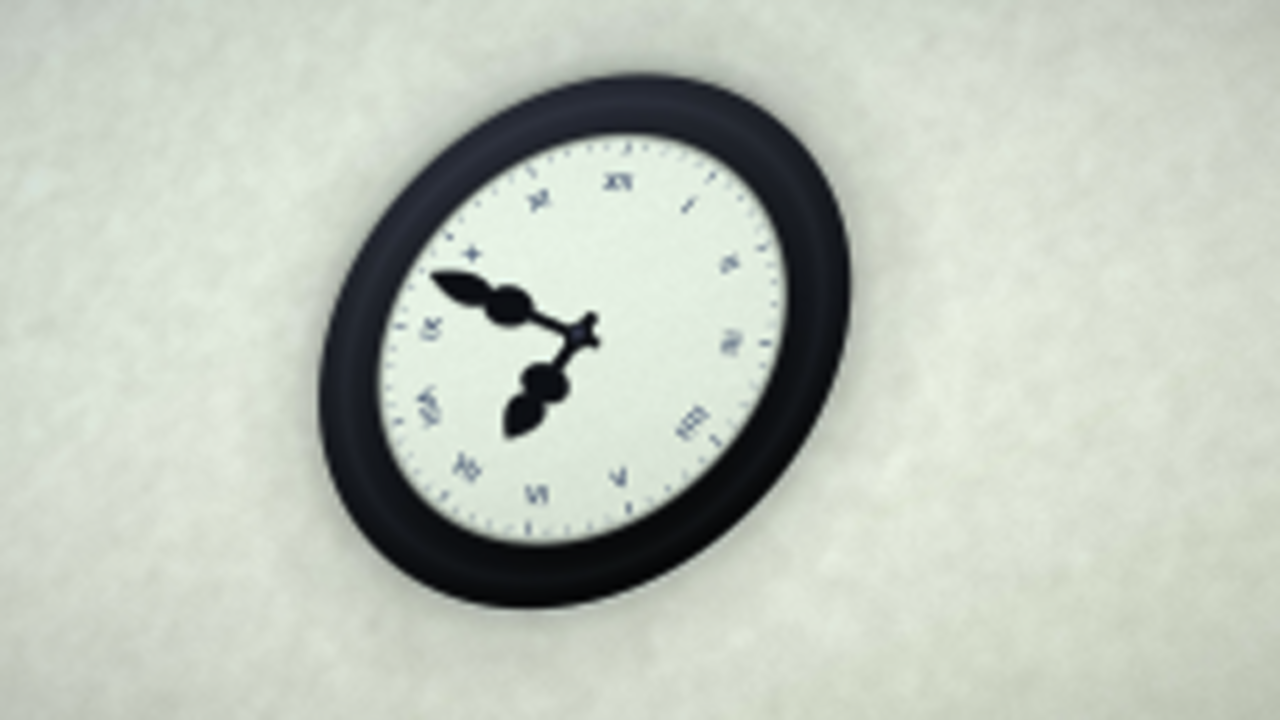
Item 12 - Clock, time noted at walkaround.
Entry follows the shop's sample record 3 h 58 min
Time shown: 6 h 48 min
